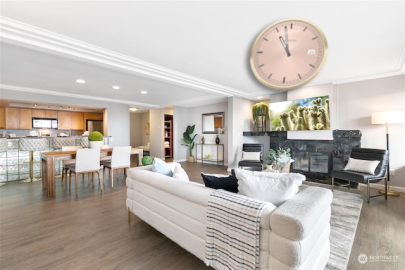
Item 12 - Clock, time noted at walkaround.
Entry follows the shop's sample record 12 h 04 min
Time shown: 10 h 58 min
